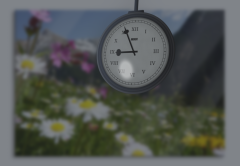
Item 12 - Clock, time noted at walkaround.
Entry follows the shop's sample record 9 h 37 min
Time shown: 8 h 56 min
